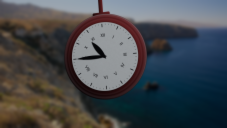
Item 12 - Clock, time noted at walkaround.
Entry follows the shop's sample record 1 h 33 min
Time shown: 10 h 45 min
